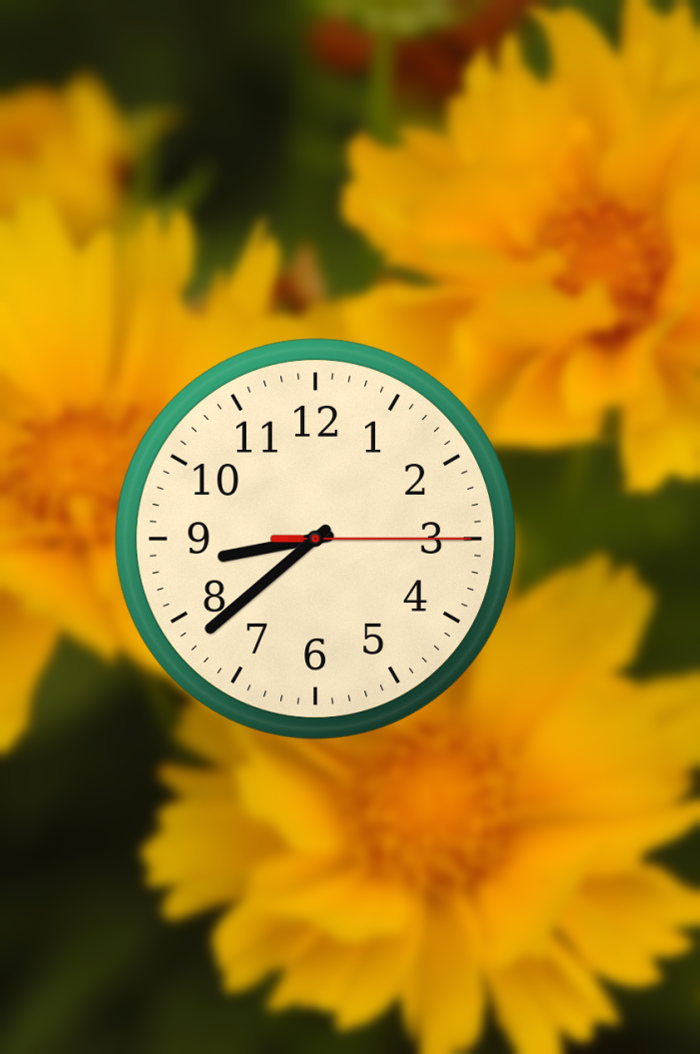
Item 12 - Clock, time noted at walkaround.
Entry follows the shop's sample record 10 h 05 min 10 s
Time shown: 8 h 38 min 15 s
